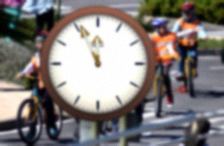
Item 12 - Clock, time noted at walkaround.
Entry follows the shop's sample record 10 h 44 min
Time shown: 11 h 56 min
